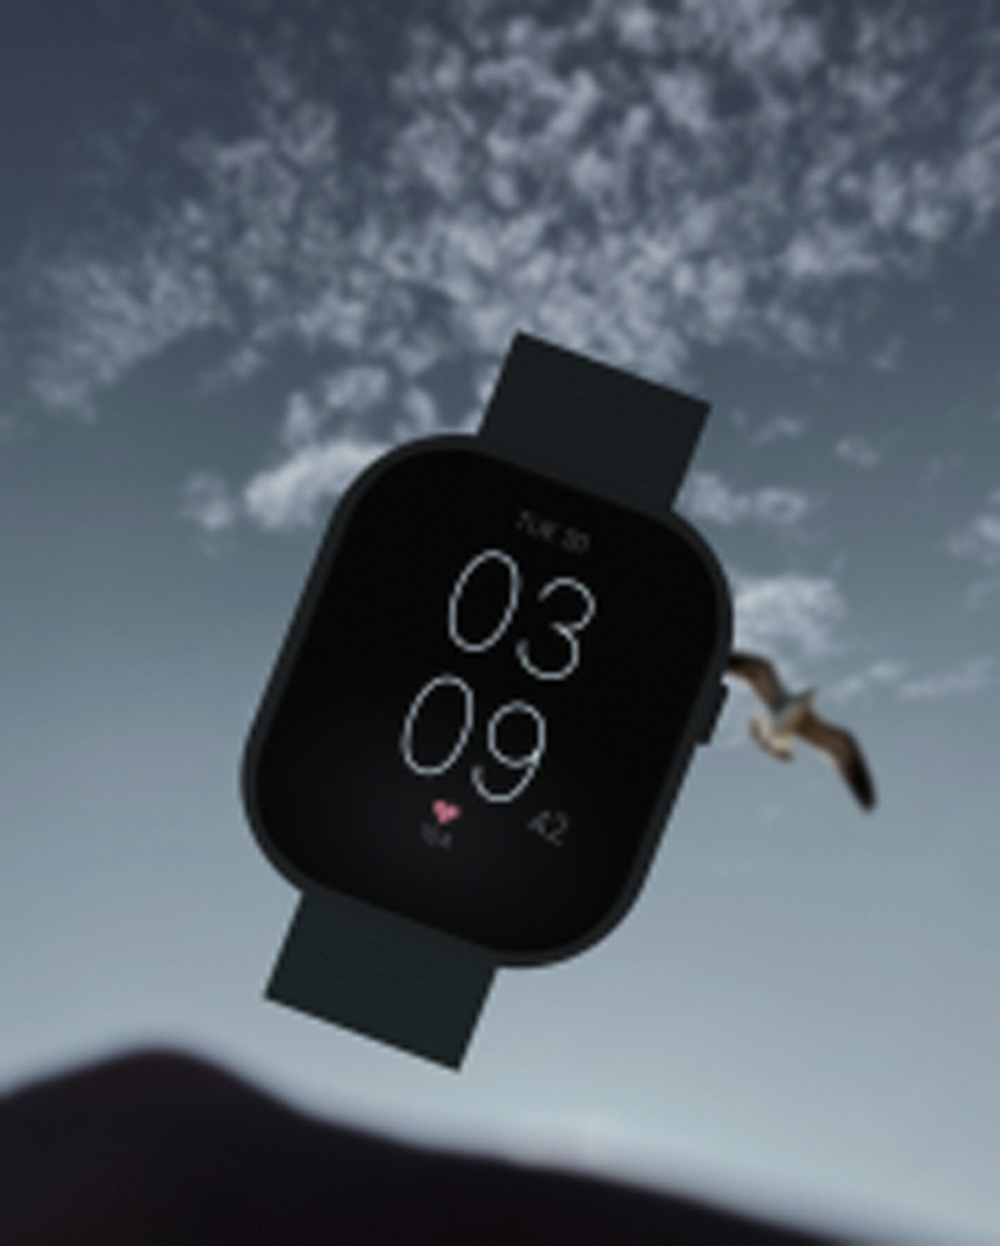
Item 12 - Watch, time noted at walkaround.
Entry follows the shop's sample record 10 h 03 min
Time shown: 3 h 09 min
